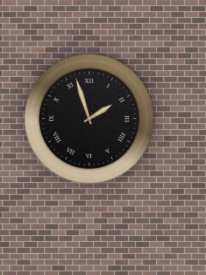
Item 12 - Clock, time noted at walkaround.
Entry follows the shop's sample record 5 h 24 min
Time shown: 1 h 57 min
